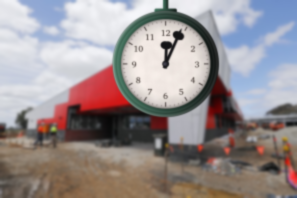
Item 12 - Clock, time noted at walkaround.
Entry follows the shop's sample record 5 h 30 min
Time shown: 12 h 04 min
